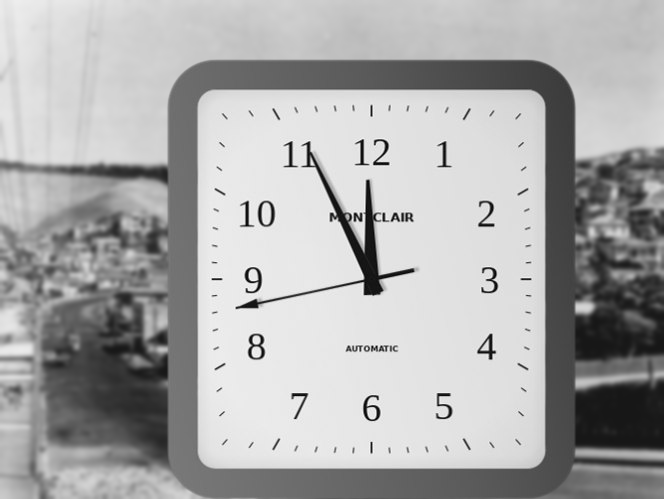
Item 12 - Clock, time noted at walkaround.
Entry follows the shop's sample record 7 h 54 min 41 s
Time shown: 11 h 55 min 43 s
